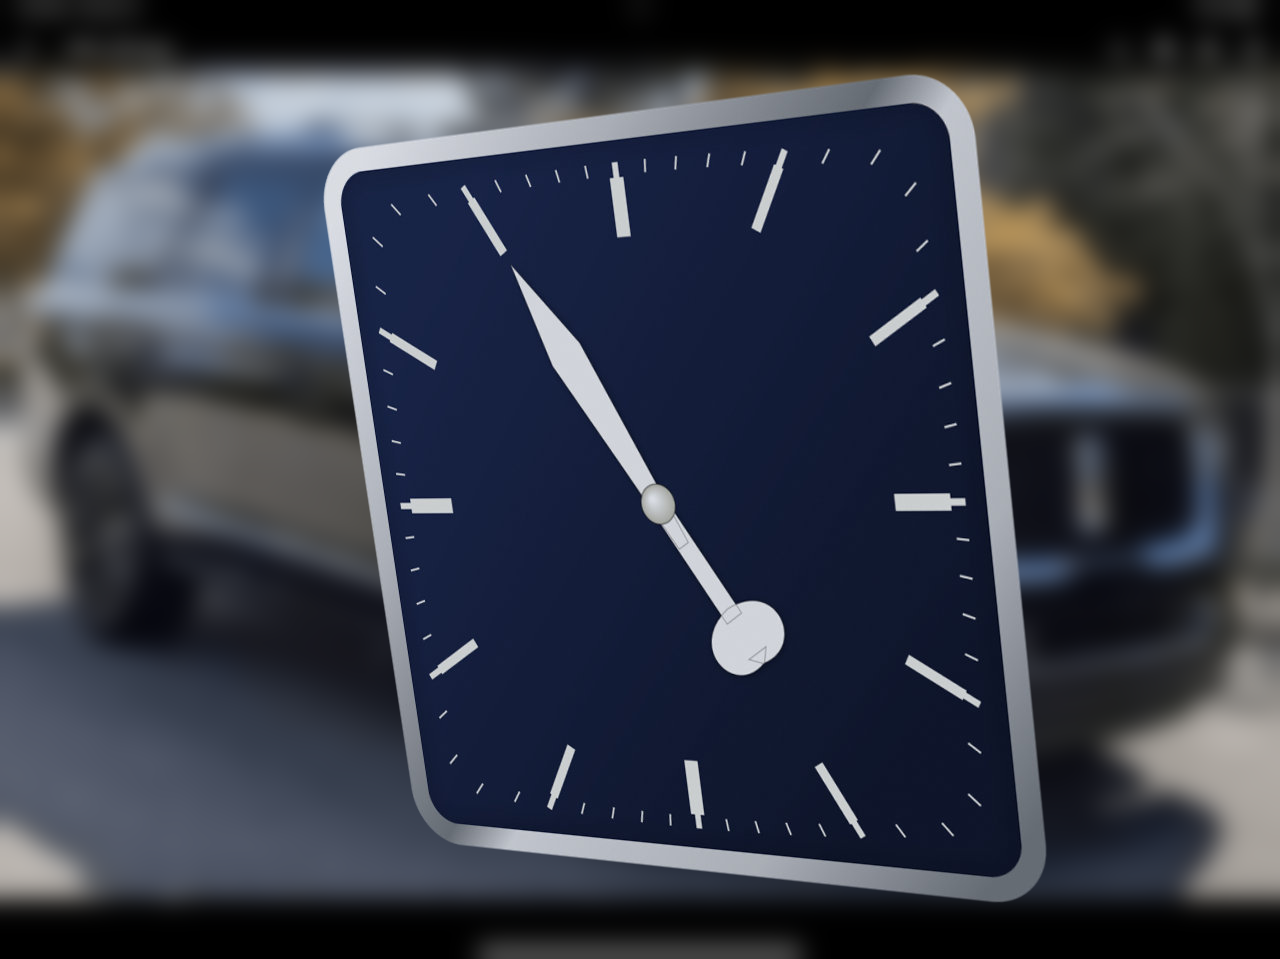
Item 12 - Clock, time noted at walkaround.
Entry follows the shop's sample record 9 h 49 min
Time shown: 4 h 55 min
